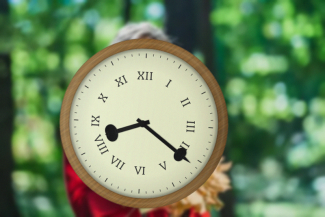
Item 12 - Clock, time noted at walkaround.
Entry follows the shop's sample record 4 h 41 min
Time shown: 8 h 21 min
